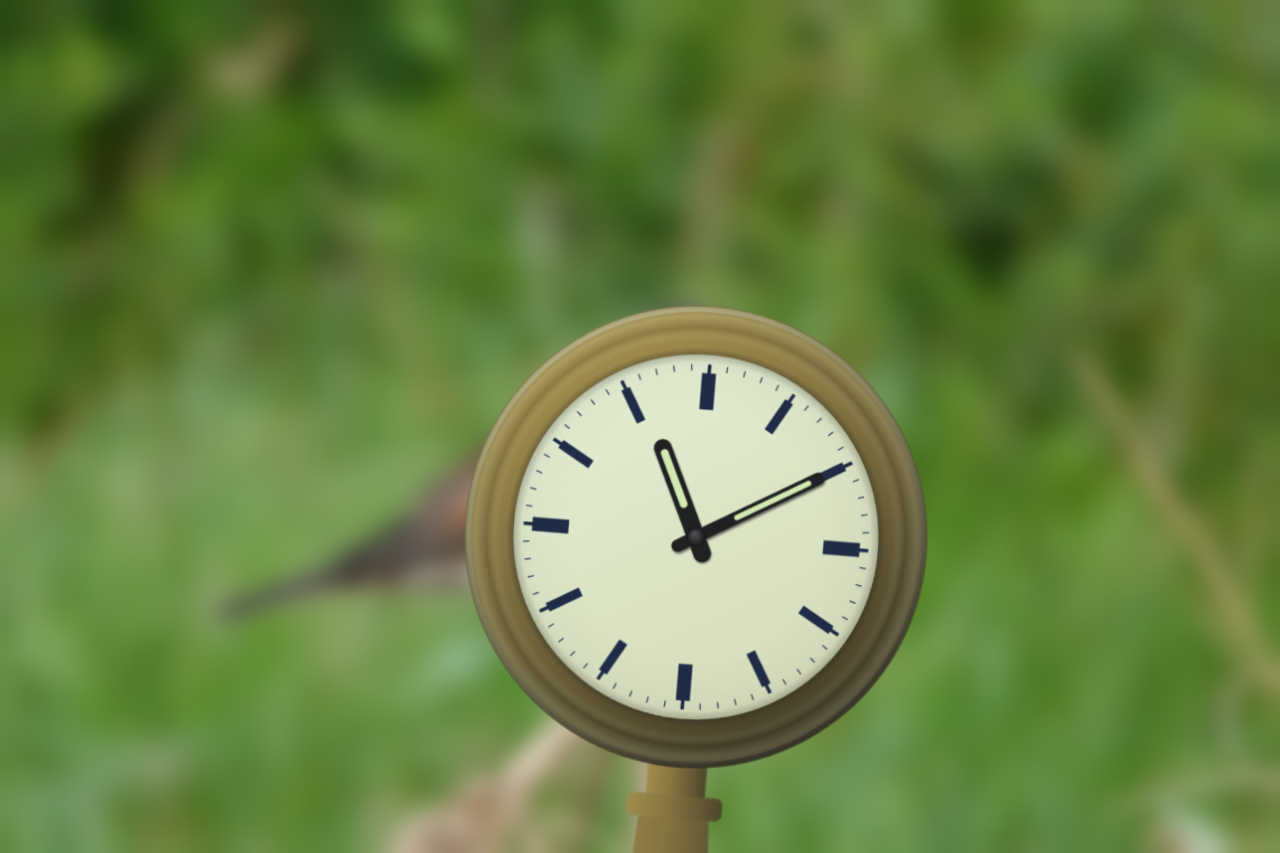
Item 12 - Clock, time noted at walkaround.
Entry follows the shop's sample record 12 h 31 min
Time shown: 11 h 10 min
